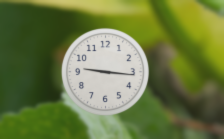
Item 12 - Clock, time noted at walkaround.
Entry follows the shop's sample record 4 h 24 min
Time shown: 9 h 16 min
